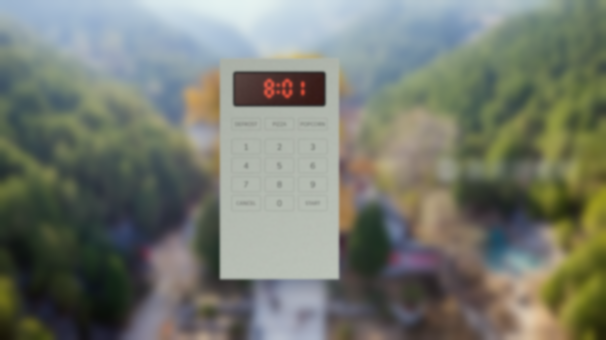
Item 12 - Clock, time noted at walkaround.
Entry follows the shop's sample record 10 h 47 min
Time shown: 8 h 01 min
